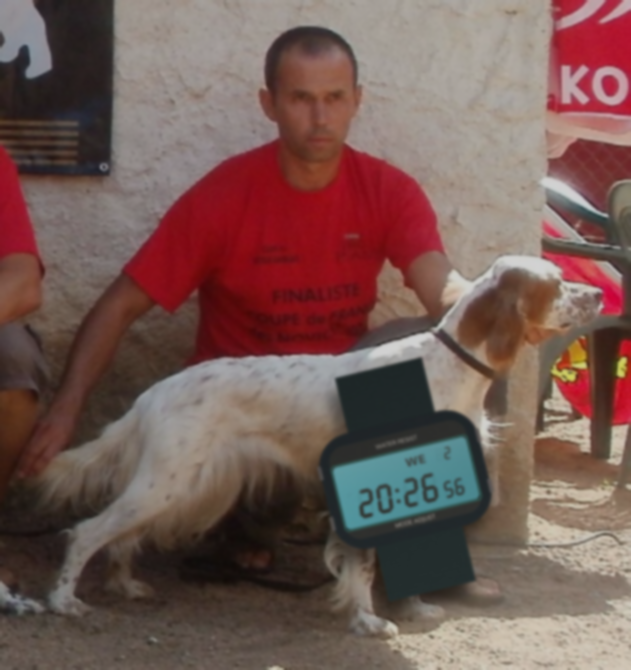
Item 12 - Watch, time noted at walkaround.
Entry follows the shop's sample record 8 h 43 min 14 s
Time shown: 20 h 26 min 56 s
